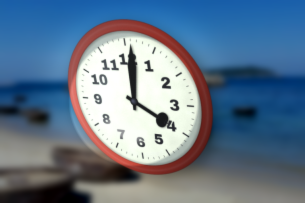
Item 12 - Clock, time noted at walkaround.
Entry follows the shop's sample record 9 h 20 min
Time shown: 4 h 01 min
